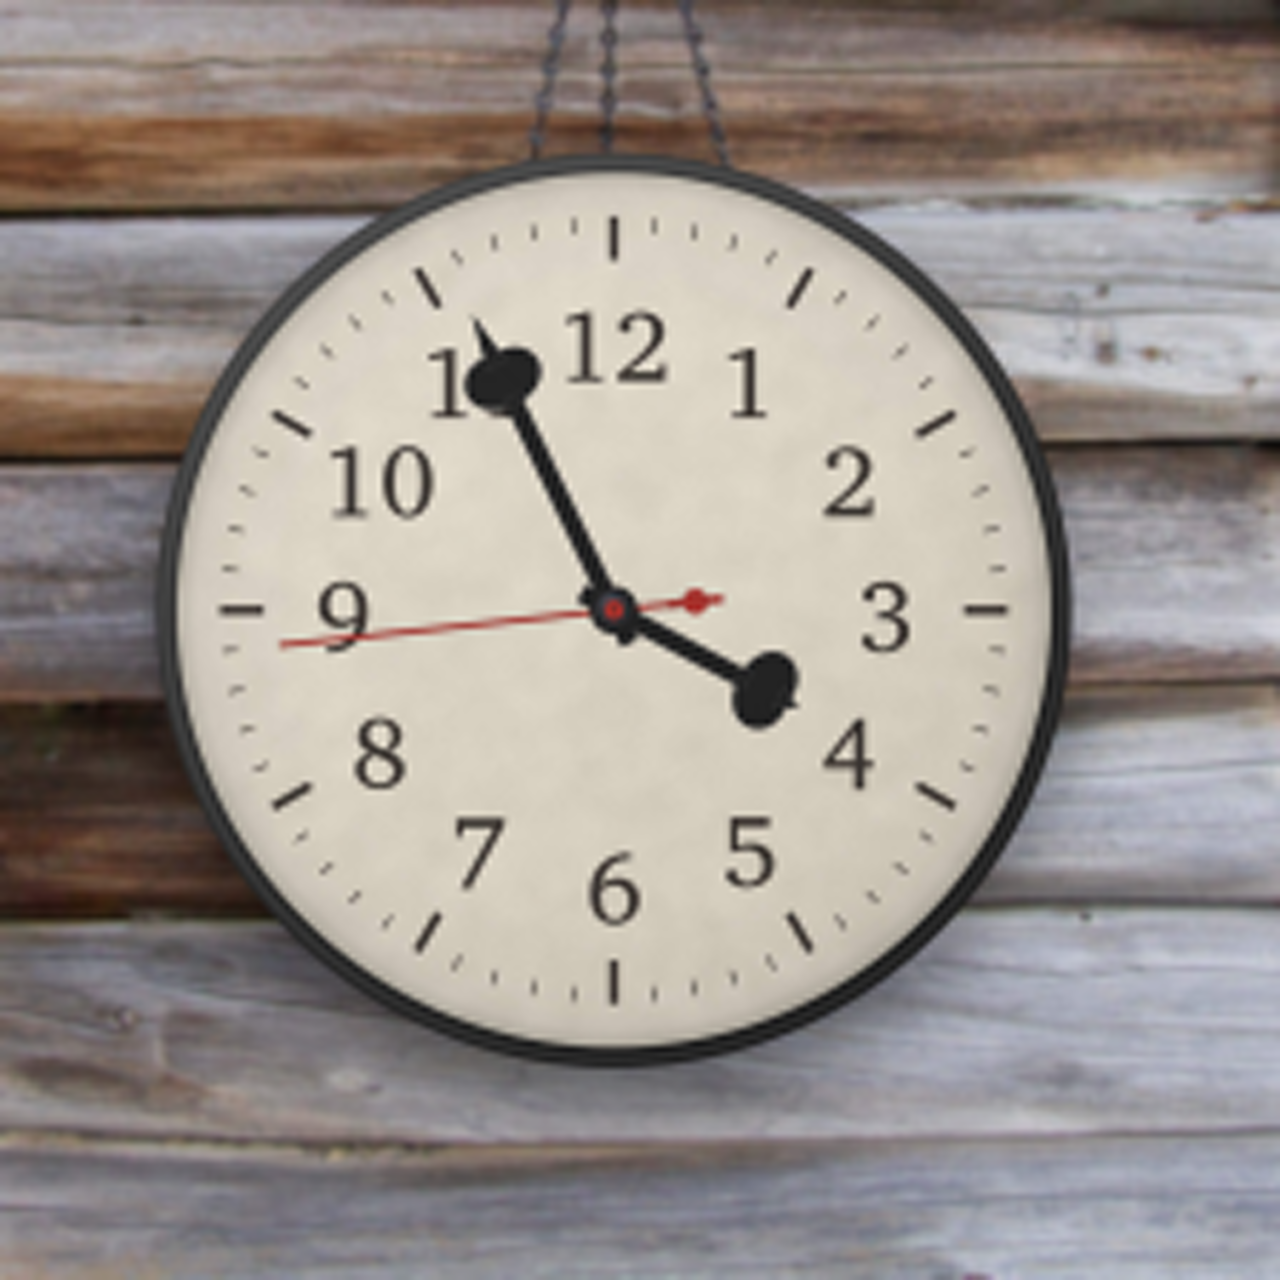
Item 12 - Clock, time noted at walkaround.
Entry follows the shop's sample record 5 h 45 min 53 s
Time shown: 3 h 55 min 44 s
